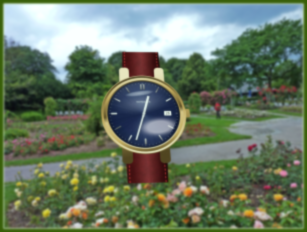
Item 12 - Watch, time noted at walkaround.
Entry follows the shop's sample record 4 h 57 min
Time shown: 12 h 33 min
